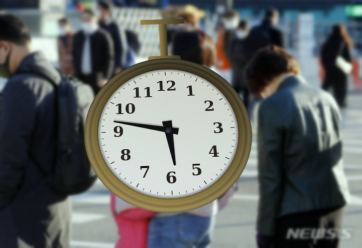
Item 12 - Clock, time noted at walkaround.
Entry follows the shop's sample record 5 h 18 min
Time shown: 5 h 47 min
